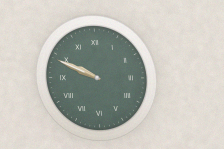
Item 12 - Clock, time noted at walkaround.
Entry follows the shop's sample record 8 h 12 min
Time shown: 9 h 49 min
